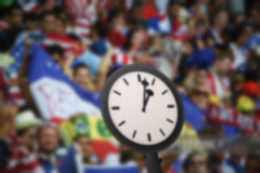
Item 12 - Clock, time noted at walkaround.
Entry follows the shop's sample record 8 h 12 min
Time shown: 1 h 02 min
